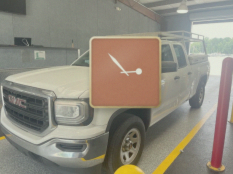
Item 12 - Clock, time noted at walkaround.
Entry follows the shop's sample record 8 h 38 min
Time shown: 2 h 53 min
